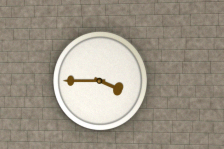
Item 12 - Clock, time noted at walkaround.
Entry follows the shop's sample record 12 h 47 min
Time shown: 3 h 45 min
